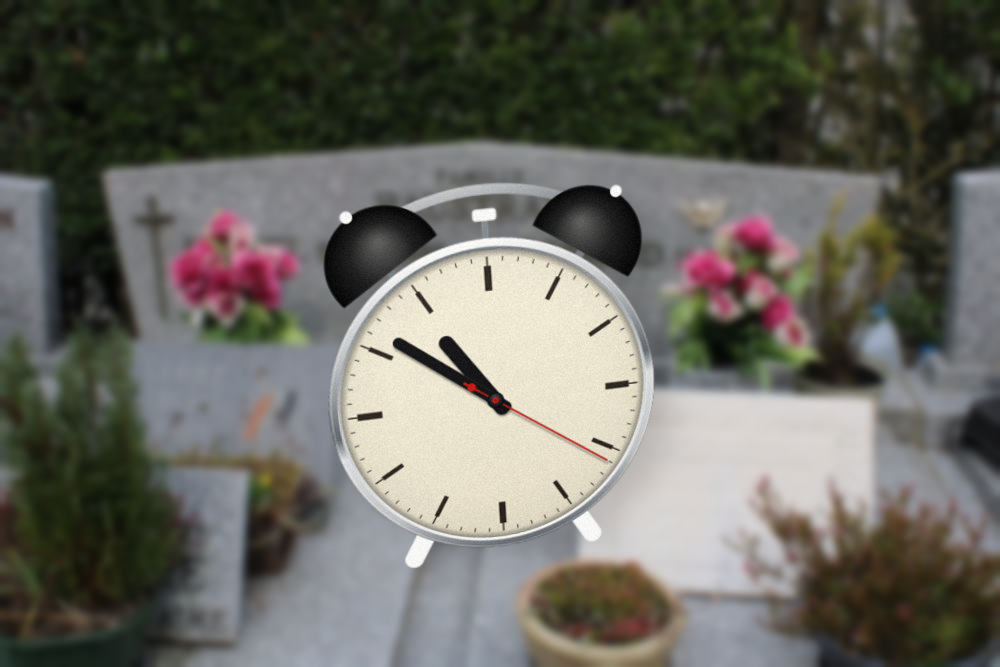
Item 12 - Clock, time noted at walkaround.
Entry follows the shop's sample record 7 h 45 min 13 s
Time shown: 10 h 51 min 21 s
